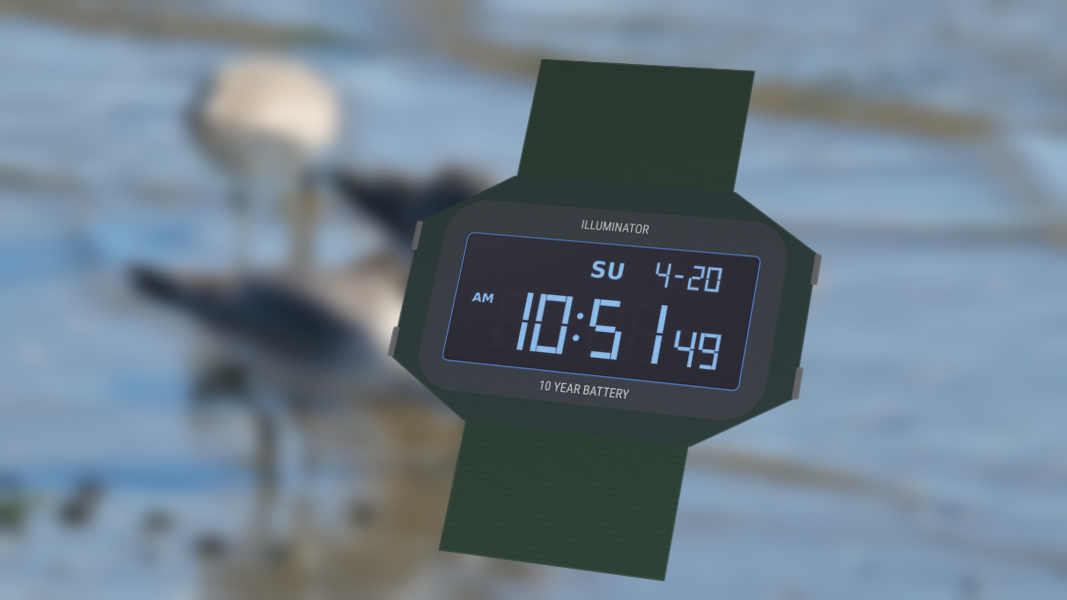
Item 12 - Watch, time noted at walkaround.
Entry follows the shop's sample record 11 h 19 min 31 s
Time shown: 10 h 51 min 49 s
